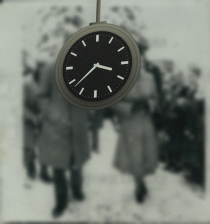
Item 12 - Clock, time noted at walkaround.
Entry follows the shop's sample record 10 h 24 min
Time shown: 3 h 38 min
